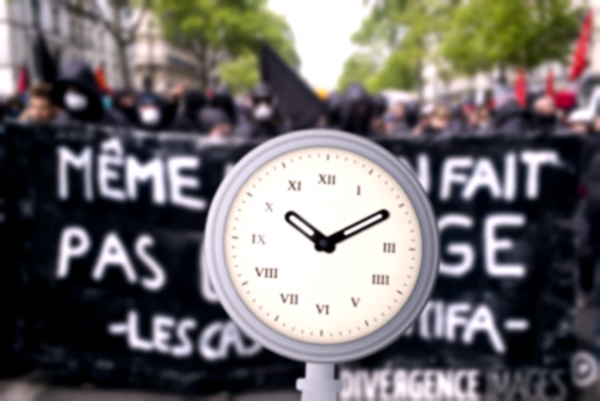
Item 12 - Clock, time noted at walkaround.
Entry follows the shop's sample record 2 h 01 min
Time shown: 10 h 10 min
